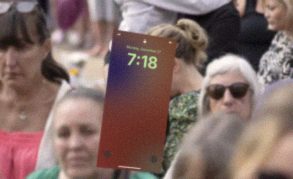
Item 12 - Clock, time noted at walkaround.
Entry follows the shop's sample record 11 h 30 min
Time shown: 7 h 18 min
